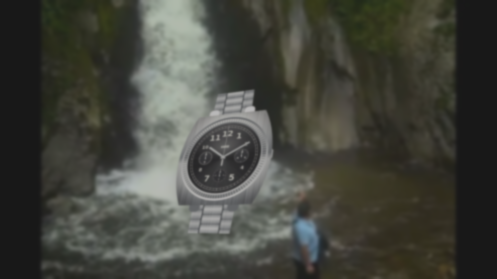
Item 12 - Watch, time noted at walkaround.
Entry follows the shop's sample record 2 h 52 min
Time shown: 10 h 10 min
